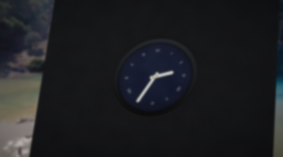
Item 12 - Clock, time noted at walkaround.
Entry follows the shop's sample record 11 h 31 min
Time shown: 2 h 35 min
